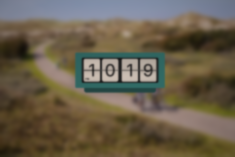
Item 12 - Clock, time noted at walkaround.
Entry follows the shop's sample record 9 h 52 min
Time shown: 10 h 19 min
